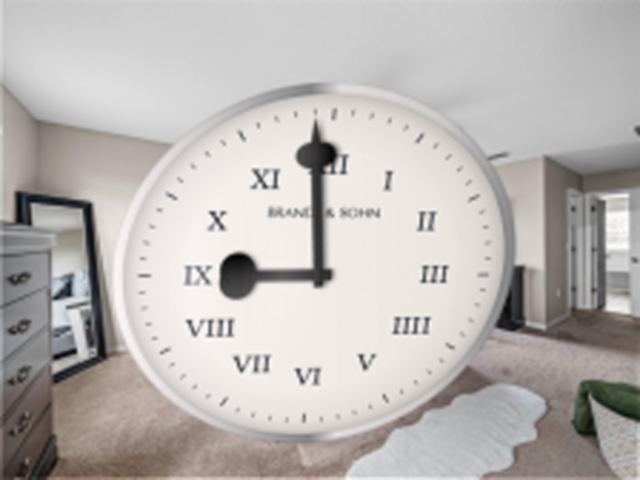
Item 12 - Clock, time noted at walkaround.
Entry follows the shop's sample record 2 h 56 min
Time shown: 8 h 59 min
